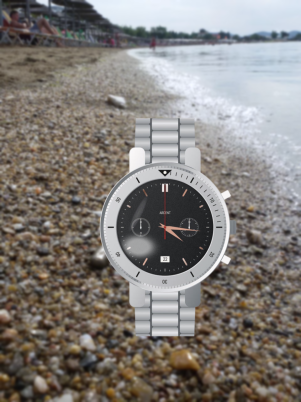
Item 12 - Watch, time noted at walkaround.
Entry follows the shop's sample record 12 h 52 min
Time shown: 4 h 16 min
